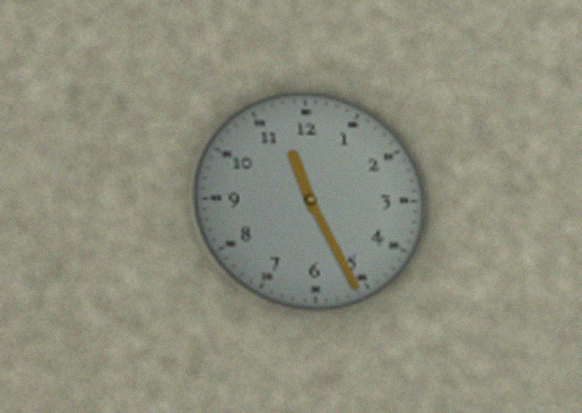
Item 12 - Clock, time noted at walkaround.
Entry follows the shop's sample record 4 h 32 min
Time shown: 11 h 26 min
